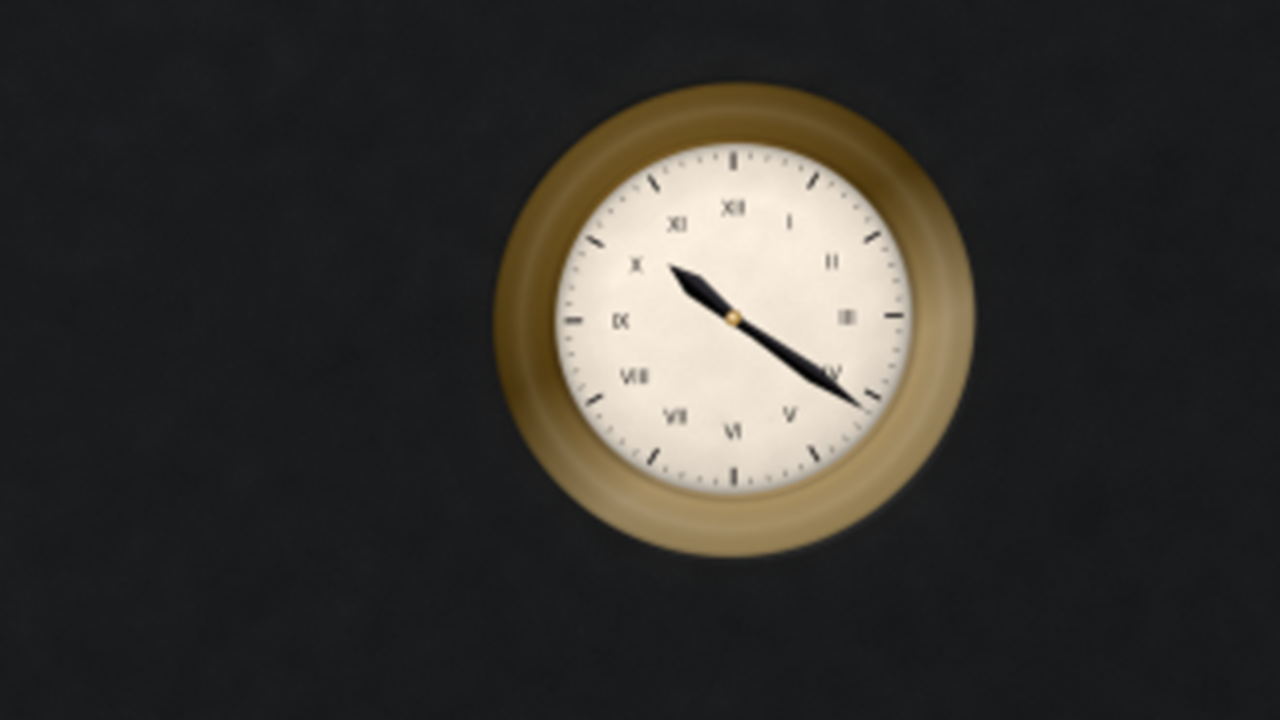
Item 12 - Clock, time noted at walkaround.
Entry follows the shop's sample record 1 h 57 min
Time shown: 10 h 21 min
